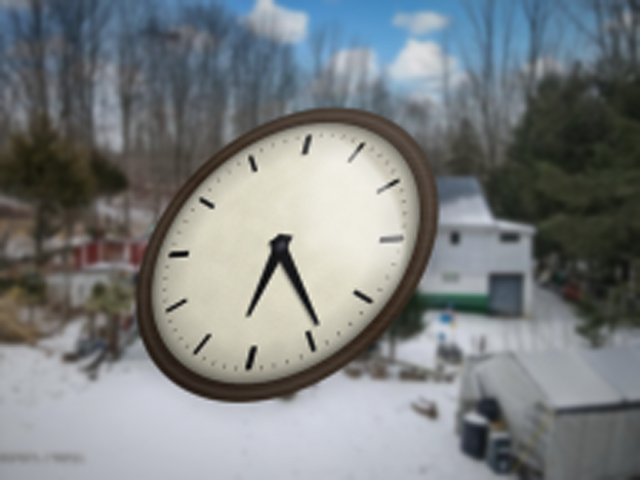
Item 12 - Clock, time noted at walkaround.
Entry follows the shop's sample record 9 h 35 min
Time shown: 6 h 24 min
